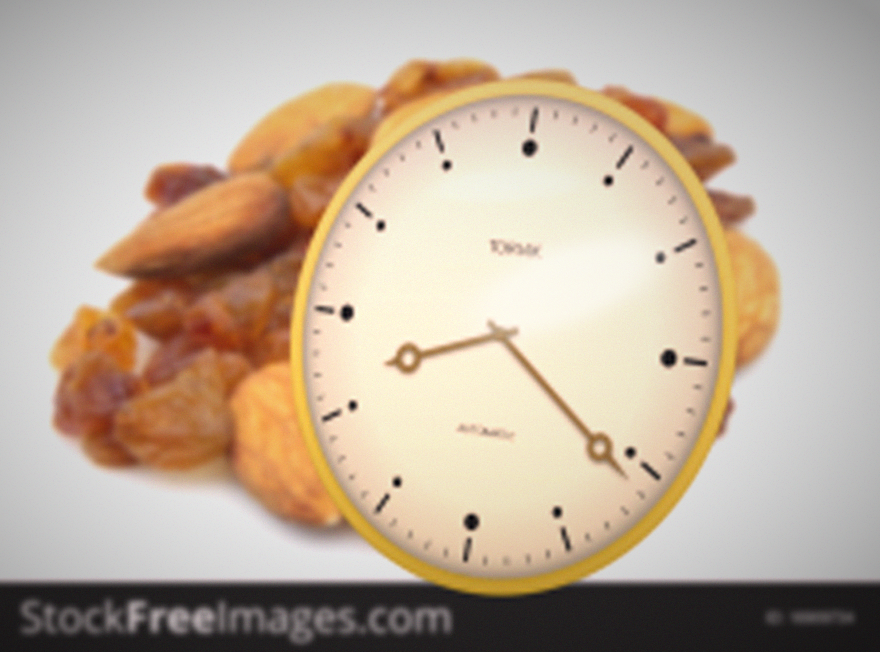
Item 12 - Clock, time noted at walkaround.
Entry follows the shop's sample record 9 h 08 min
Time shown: 8 h 21 min
